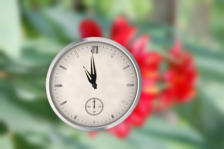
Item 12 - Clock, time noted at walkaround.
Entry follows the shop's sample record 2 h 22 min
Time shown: 10 h 59 min
